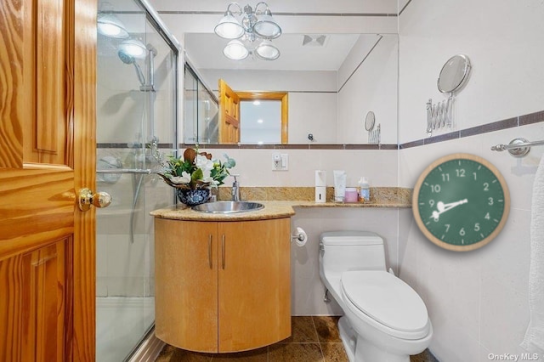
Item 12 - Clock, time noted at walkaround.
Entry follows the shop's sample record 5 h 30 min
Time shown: 8 h 41 min
